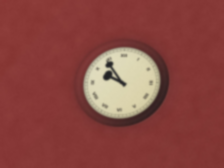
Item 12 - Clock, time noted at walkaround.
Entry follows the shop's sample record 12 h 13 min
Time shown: 9 h 54 min
